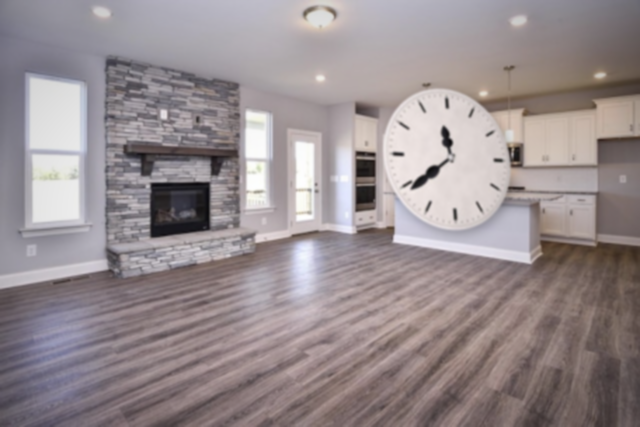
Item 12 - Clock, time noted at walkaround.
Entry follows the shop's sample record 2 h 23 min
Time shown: 11 h 39 min
